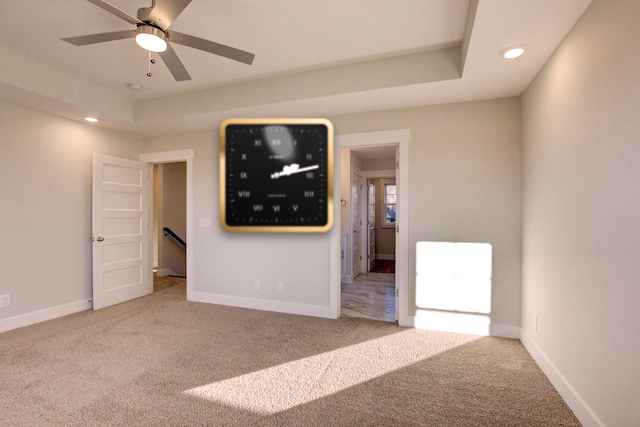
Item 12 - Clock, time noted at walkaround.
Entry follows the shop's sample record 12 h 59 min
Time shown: 2 h 13 min
